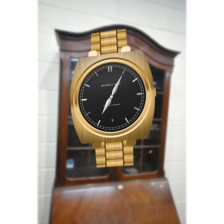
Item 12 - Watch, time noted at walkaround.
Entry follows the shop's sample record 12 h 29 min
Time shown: 7 h 05 min
